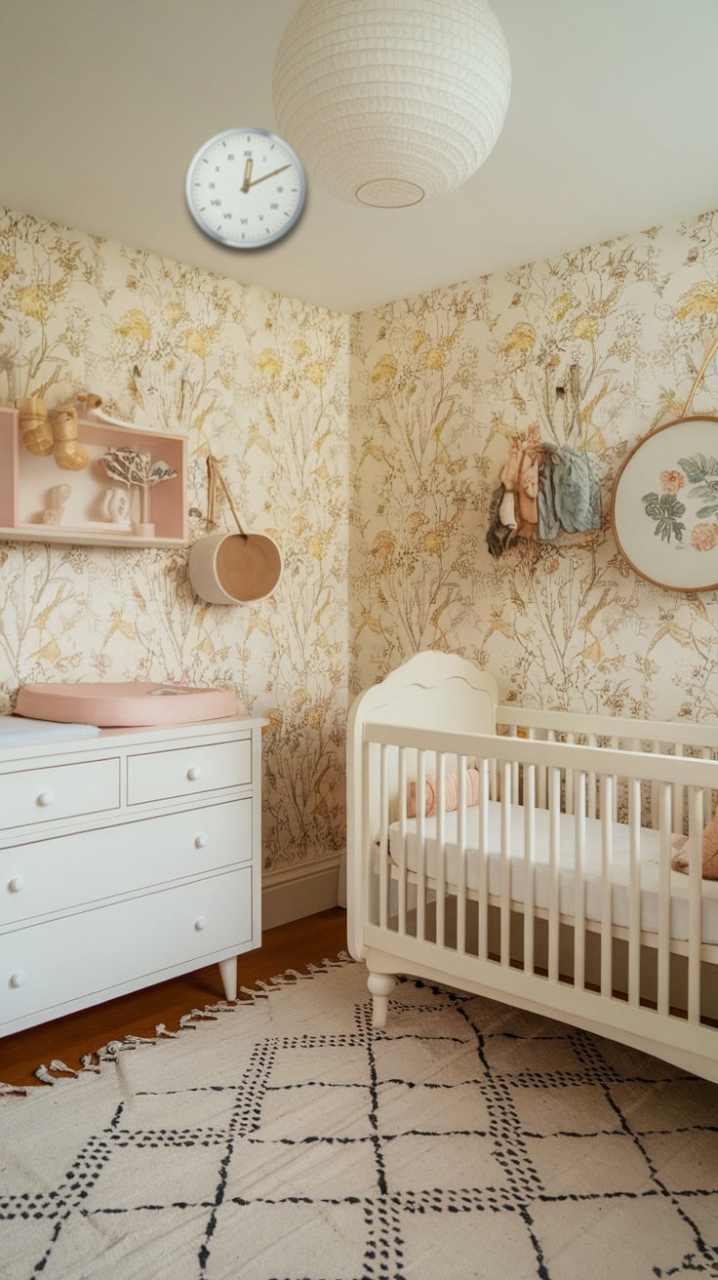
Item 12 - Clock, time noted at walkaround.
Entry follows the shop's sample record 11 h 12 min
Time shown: 12 h 10 min
